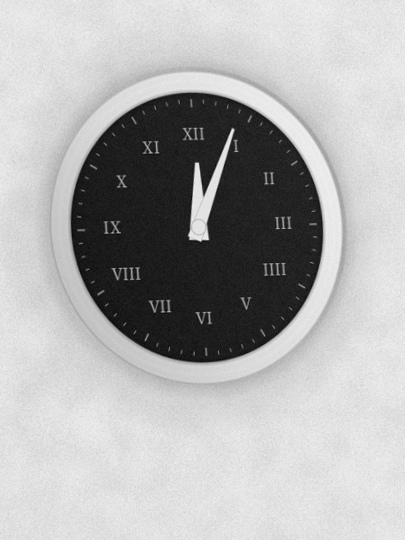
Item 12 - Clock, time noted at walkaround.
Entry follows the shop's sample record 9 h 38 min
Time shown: 12 h 04 min
